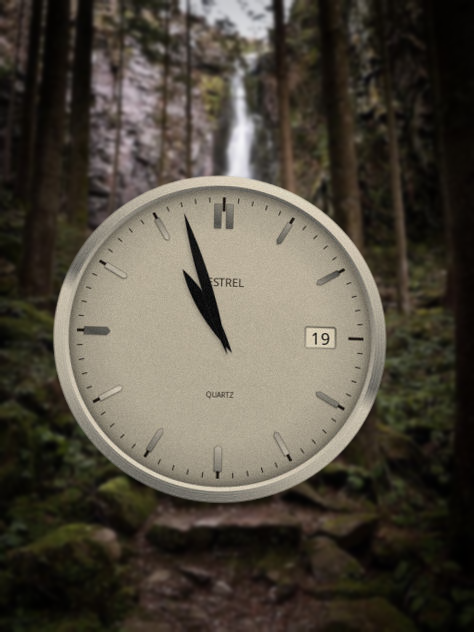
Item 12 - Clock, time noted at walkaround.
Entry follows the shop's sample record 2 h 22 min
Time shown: 10 h 57 min
